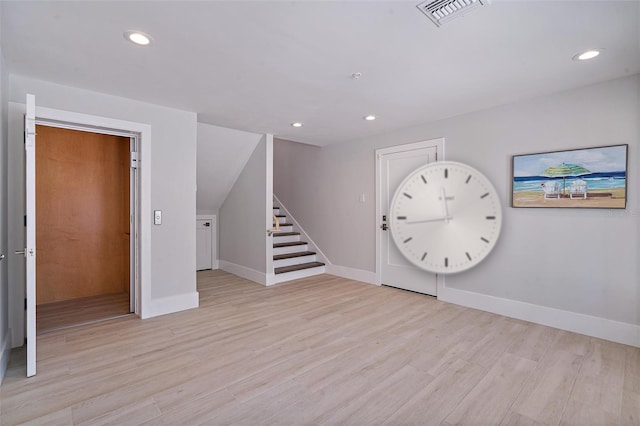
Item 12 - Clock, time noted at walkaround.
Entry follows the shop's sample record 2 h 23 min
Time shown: 11 h 44 min
